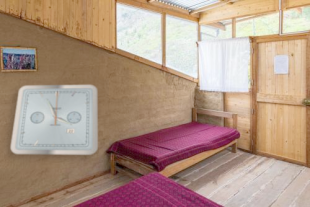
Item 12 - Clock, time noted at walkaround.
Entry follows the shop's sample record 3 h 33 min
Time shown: 3 h 56 min
